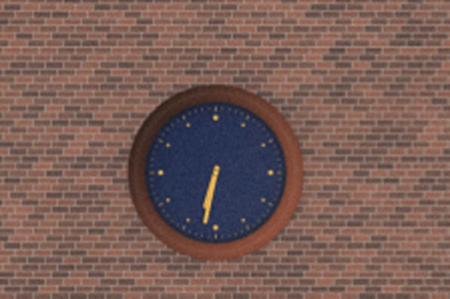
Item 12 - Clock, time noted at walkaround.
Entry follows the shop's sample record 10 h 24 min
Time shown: 6 h 32 min
